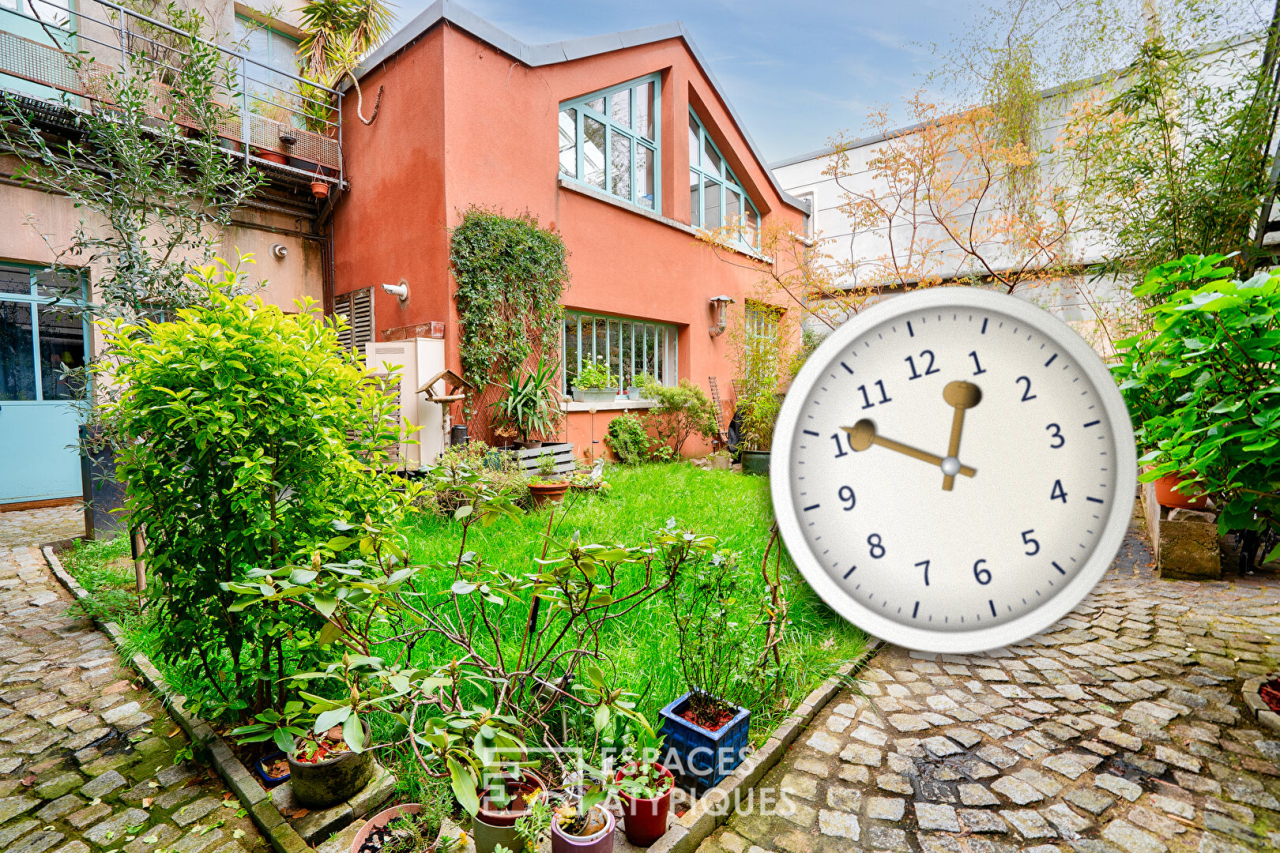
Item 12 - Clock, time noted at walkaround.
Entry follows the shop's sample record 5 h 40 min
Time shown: 12 h 51 min
